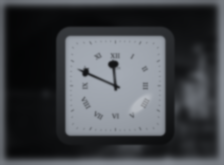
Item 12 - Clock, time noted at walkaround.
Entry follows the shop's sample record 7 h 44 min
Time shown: 11 h 49 min
